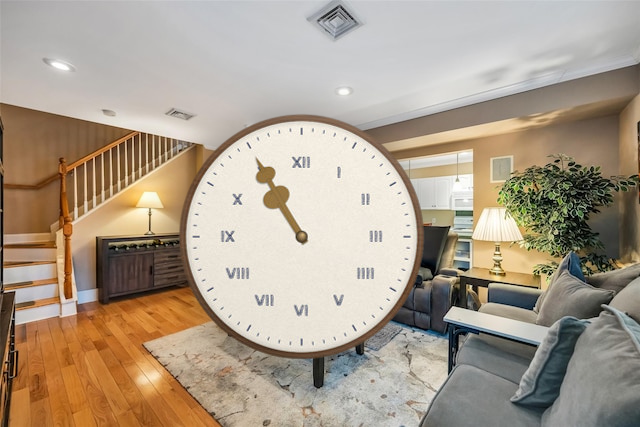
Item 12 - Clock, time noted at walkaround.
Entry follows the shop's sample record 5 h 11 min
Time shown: 10 h 55 min
